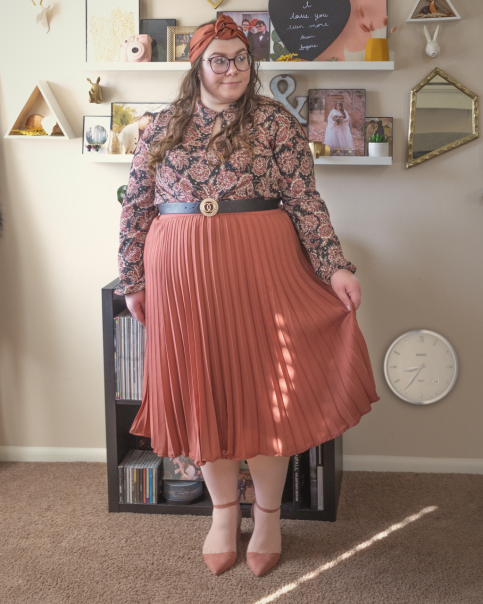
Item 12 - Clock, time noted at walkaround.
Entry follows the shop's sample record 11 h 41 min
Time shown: 8 h 36 min
